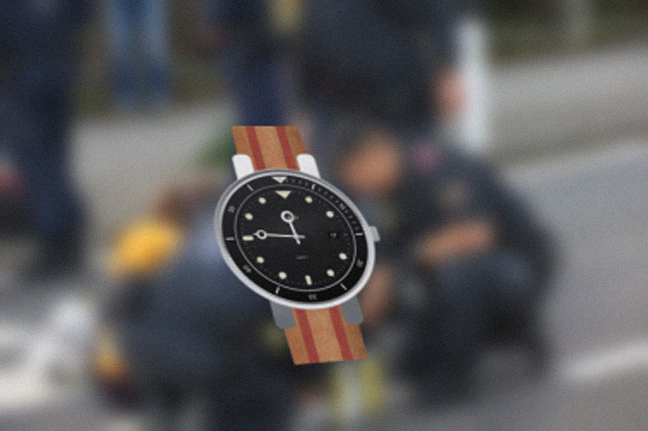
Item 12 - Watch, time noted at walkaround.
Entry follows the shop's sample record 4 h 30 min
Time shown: 11 h 46 min
